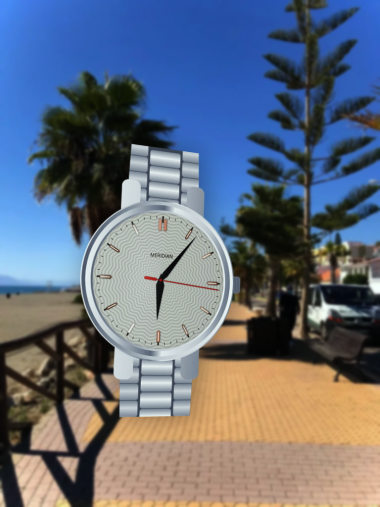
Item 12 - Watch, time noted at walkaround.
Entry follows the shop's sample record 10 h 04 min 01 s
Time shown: 6 h 06 min 16 s
